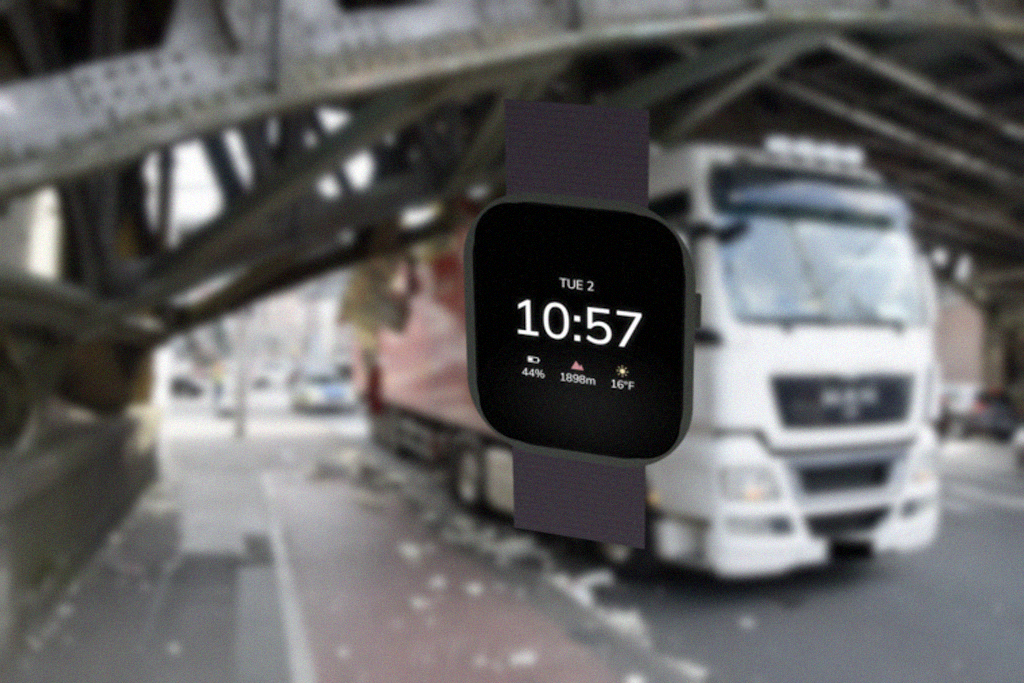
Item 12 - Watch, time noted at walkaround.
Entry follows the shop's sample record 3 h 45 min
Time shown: 10 h 57 min
